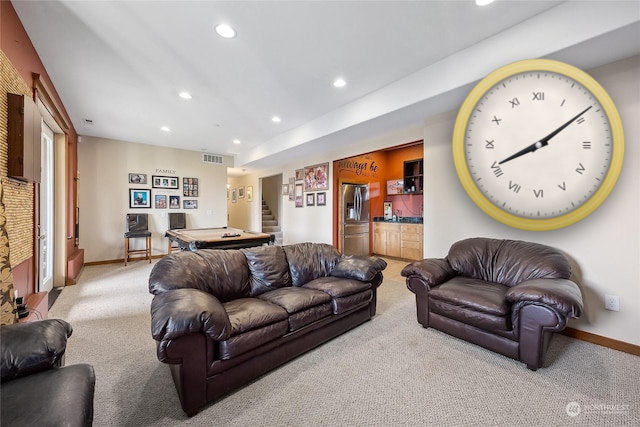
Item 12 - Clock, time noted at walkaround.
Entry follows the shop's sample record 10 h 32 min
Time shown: 8 h 09 min
